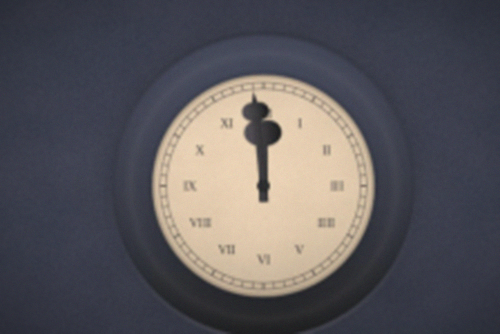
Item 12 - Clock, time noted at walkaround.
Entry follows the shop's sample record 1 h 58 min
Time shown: 11 h 59 min
